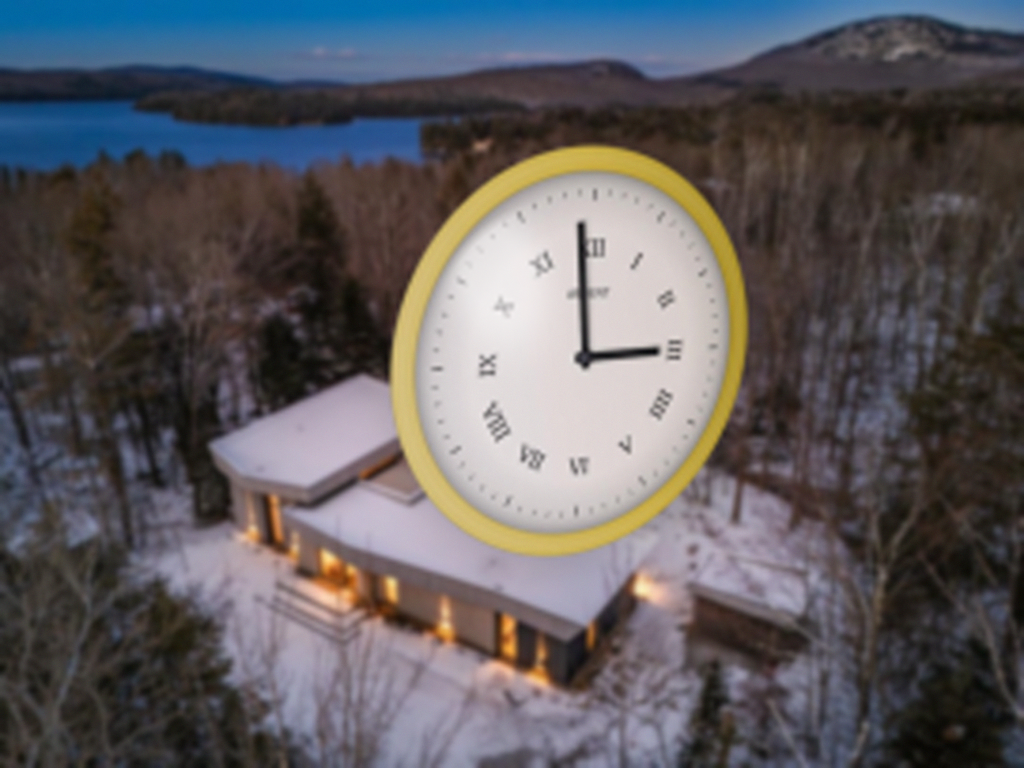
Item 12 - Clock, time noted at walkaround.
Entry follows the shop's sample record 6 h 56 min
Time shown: 2 h 59 min
